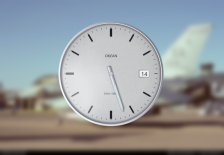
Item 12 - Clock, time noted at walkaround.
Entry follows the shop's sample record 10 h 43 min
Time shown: 5 h 27 min
